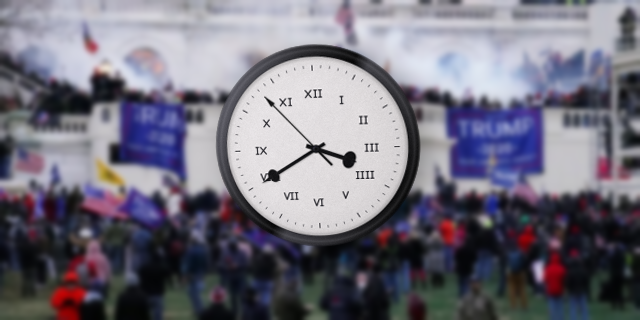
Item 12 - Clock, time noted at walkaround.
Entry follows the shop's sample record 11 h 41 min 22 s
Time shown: 3 h 39 min 53 s
